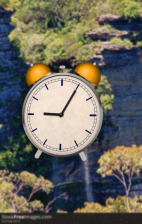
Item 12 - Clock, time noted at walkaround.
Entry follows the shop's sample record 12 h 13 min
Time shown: 9 h 05 min
